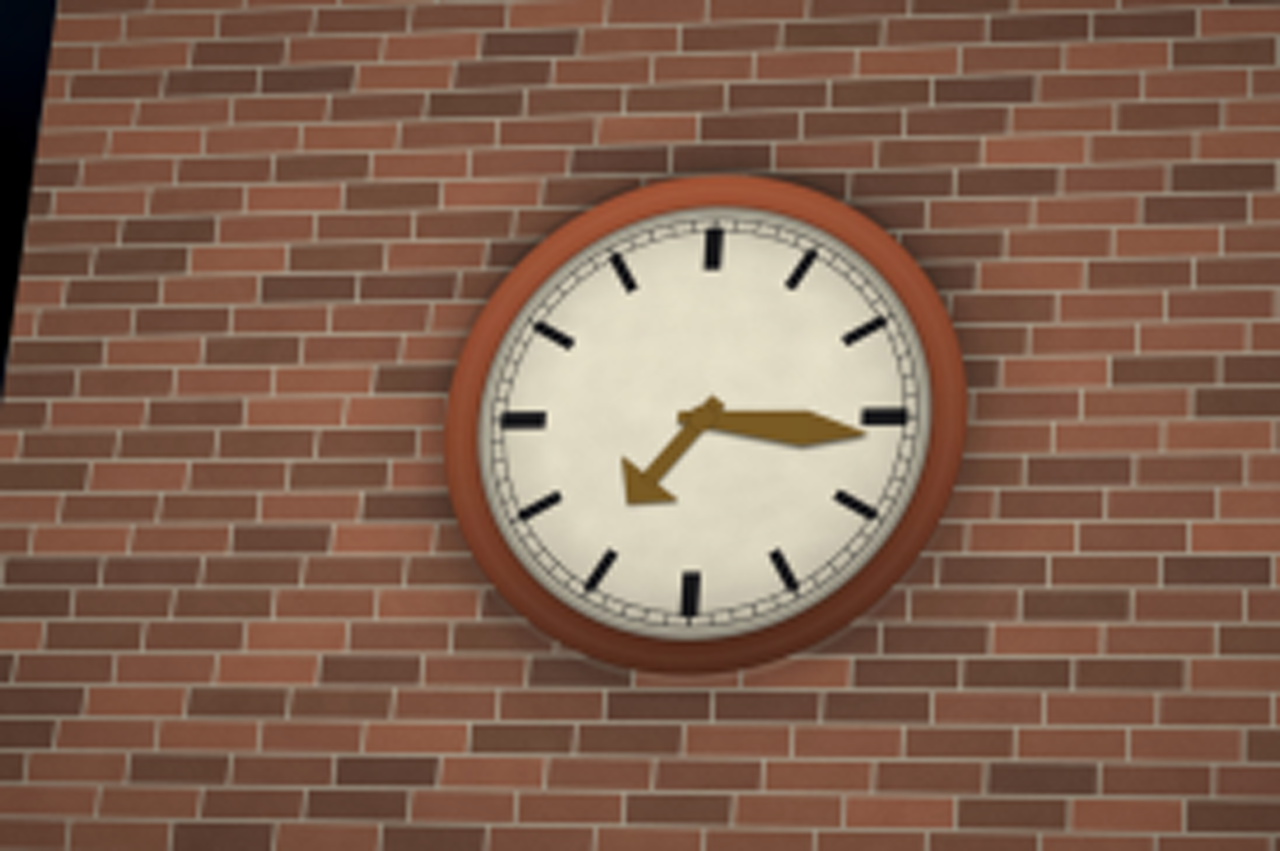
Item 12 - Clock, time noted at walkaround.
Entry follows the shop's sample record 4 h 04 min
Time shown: 7 h 16 min
